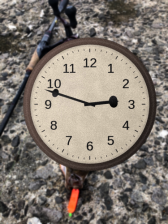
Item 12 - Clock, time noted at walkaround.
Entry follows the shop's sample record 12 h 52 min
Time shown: 2 h 48 min
